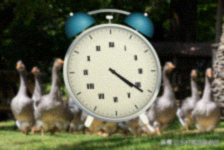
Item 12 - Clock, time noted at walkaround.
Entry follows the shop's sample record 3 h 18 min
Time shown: 4 h 21 min
